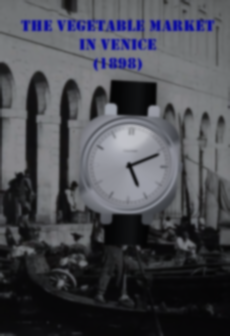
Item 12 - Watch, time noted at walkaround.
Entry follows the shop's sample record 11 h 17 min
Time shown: 5 h 11 min
